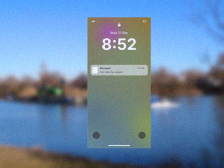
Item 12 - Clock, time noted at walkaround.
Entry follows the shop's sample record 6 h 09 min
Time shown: 8 h 52 min
